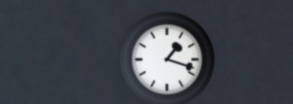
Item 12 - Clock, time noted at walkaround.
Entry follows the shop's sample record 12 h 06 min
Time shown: 1 h 18 min
